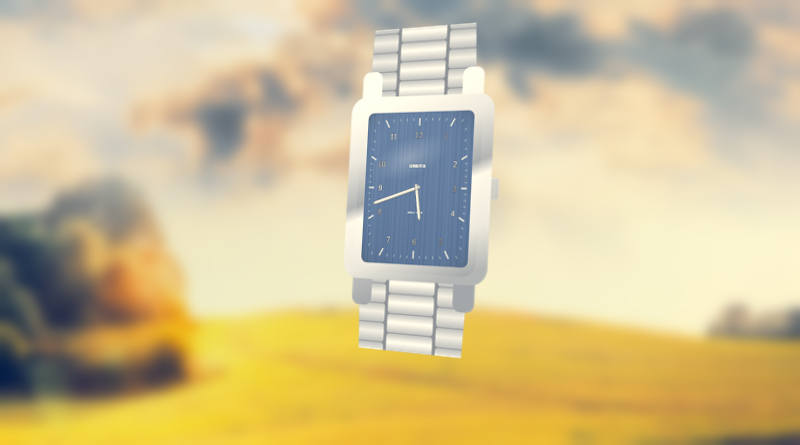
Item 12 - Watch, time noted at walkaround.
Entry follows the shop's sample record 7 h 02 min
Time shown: 5 h 42 min
